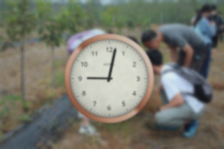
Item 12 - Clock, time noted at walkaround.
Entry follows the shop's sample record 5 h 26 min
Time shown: 9 h 02 min
